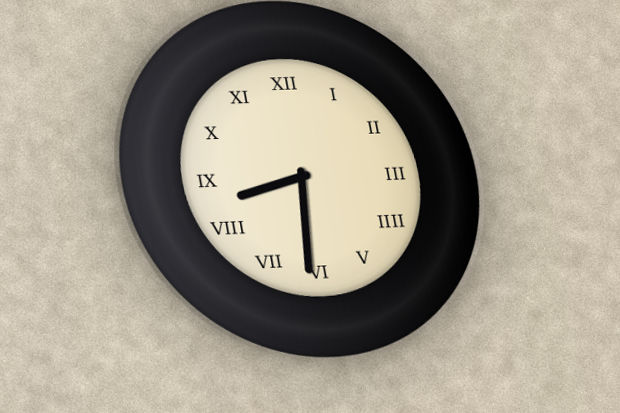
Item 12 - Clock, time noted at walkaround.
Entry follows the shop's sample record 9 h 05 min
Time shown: 8 h 31 min
